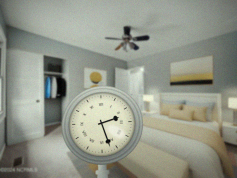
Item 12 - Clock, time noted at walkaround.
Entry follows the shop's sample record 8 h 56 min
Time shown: 2 h 27 min
